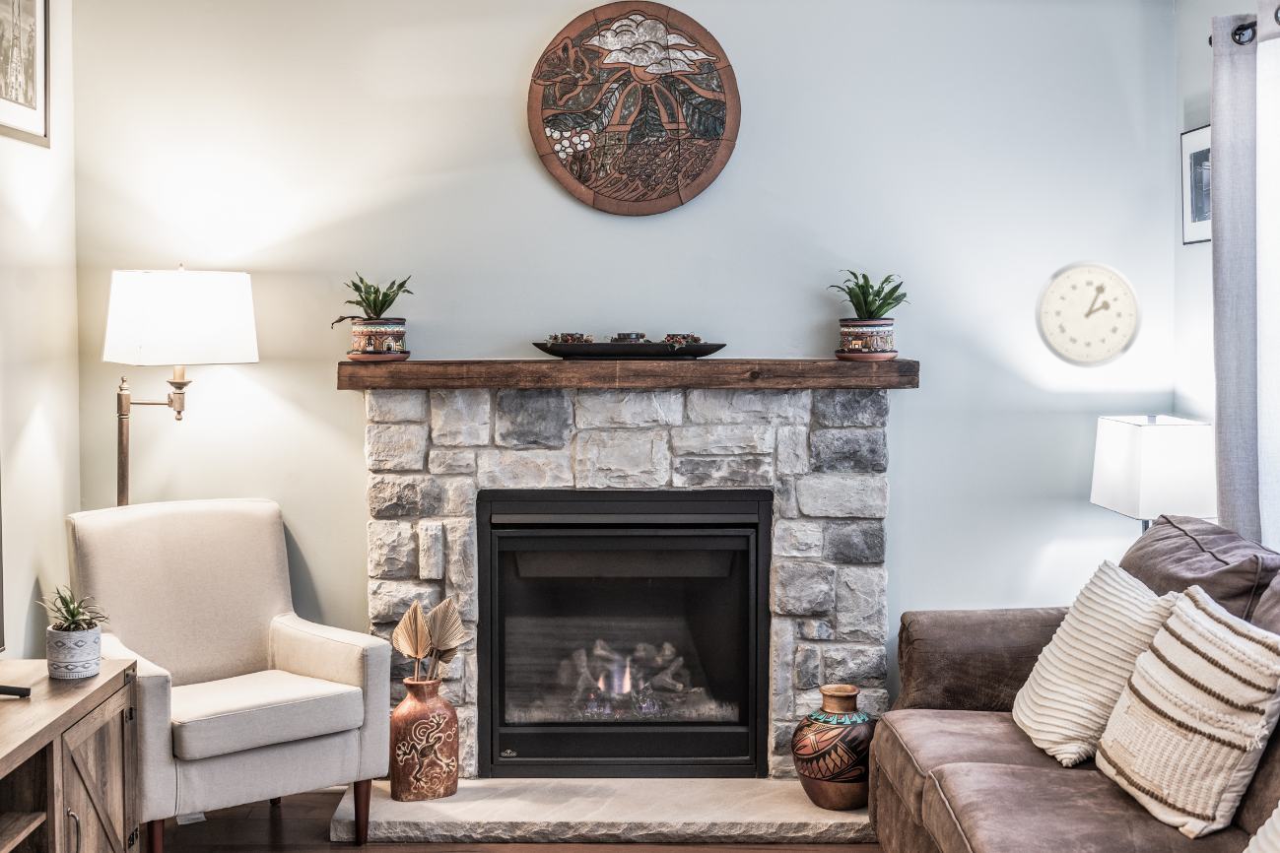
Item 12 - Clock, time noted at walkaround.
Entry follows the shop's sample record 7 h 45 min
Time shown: 2 h 04 min
